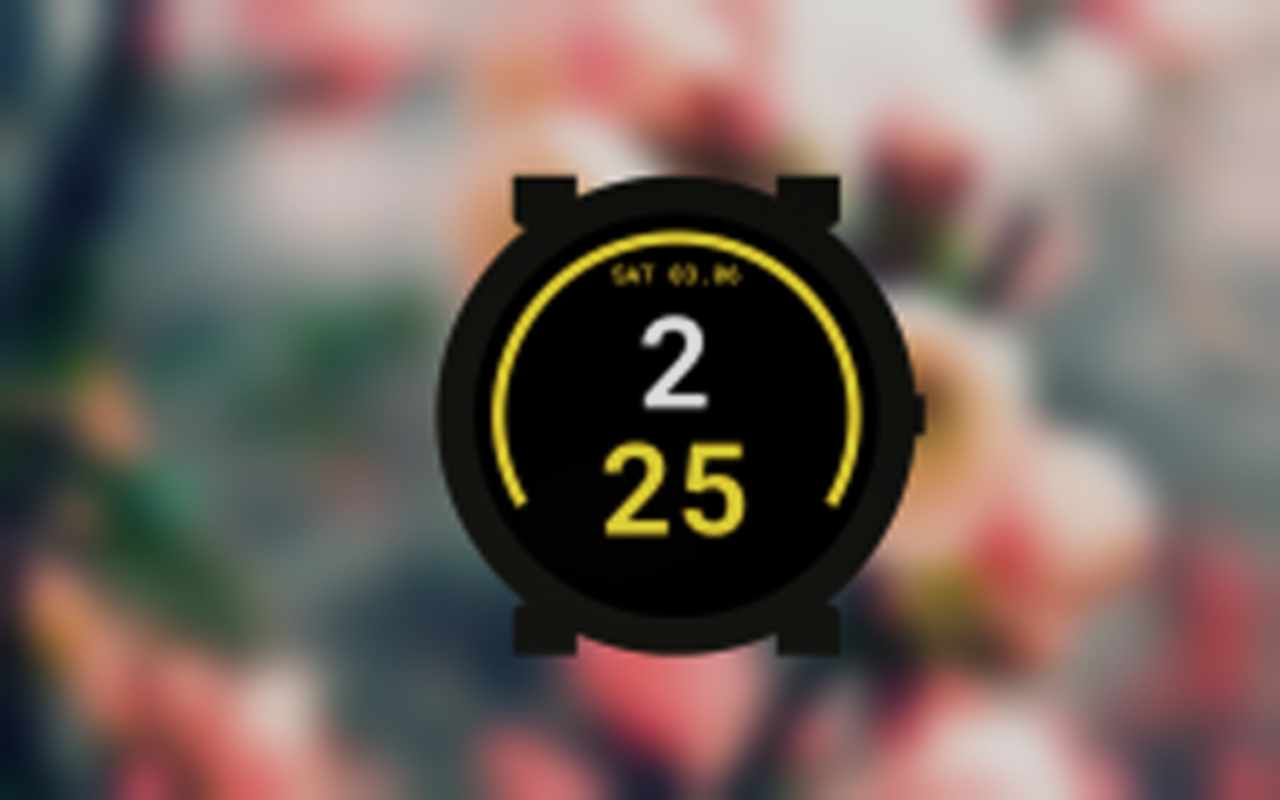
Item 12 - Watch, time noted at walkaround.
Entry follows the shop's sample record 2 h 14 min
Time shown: 2 h 25 min
